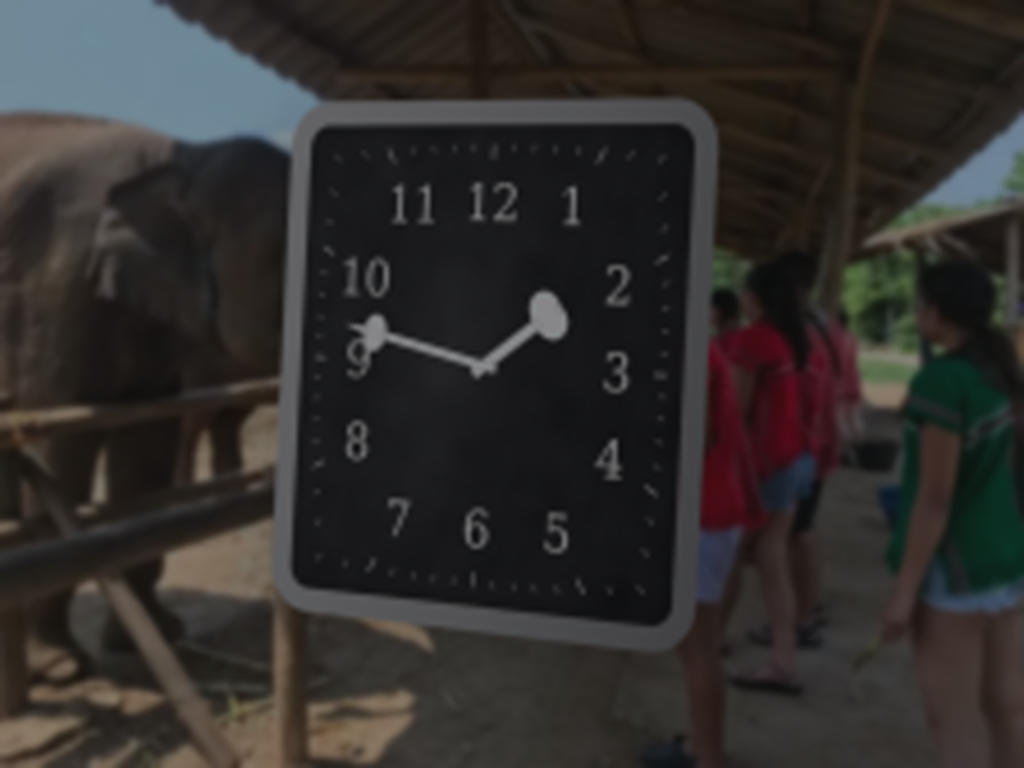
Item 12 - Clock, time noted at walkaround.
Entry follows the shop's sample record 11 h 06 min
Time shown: 1 h 47 min
